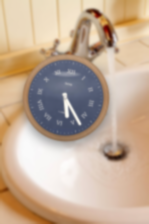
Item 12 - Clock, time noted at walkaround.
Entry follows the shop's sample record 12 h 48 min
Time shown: 5 h 23 min
